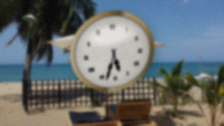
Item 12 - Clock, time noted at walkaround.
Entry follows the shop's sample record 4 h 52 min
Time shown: 5 h 33 min
